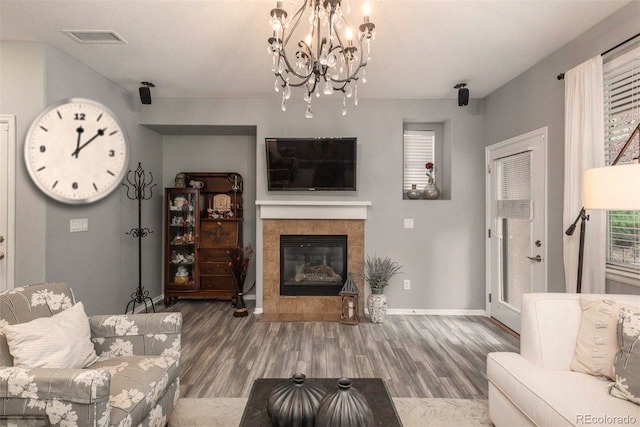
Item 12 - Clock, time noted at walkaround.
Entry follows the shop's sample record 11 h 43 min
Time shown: 12 h 08 min
